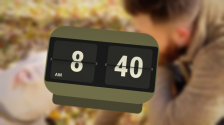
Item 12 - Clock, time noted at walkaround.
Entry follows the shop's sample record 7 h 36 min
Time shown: 8 h 40 min
